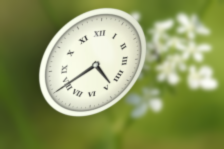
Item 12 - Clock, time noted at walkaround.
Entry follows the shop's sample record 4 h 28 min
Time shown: 4 h 40 min
